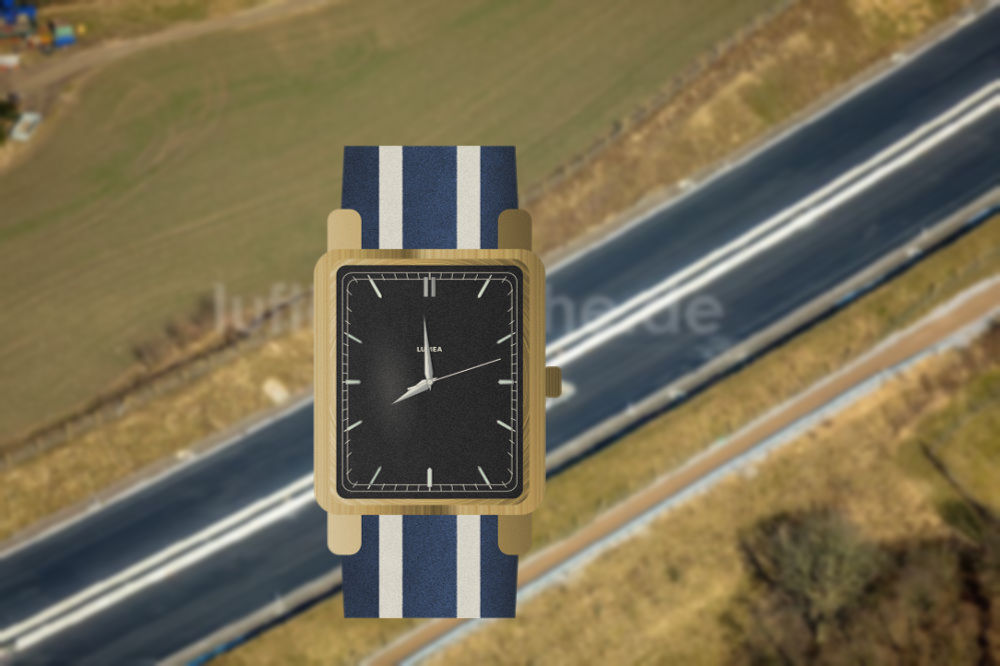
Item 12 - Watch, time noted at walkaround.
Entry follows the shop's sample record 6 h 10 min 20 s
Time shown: 7 h 59 min 12 s
